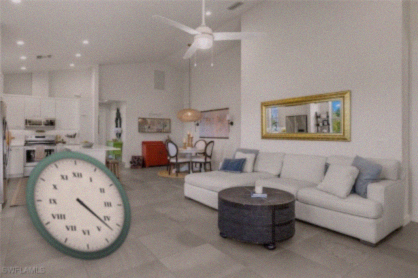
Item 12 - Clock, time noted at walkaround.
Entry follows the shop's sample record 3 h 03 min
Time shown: 4 h 22 min
